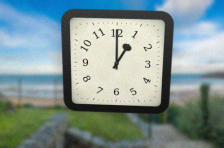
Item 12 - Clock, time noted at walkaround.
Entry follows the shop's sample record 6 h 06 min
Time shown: 1 h 00 min
